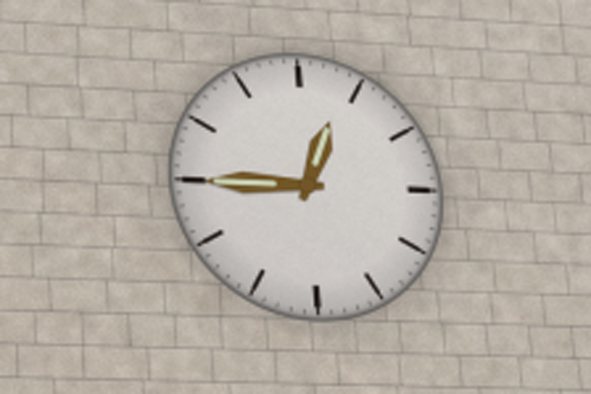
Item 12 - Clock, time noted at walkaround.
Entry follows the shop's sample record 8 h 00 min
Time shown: 12 h 45 min
